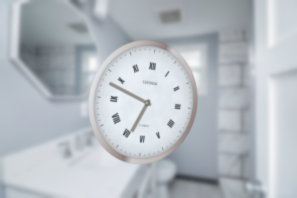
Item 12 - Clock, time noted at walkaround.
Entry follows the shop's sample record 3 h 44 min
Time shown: 6 h 48 min
